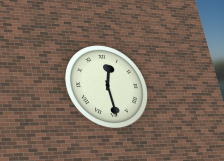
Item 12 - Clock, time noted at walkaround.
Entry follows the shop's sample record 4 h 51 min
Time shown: 12 h 29 min
